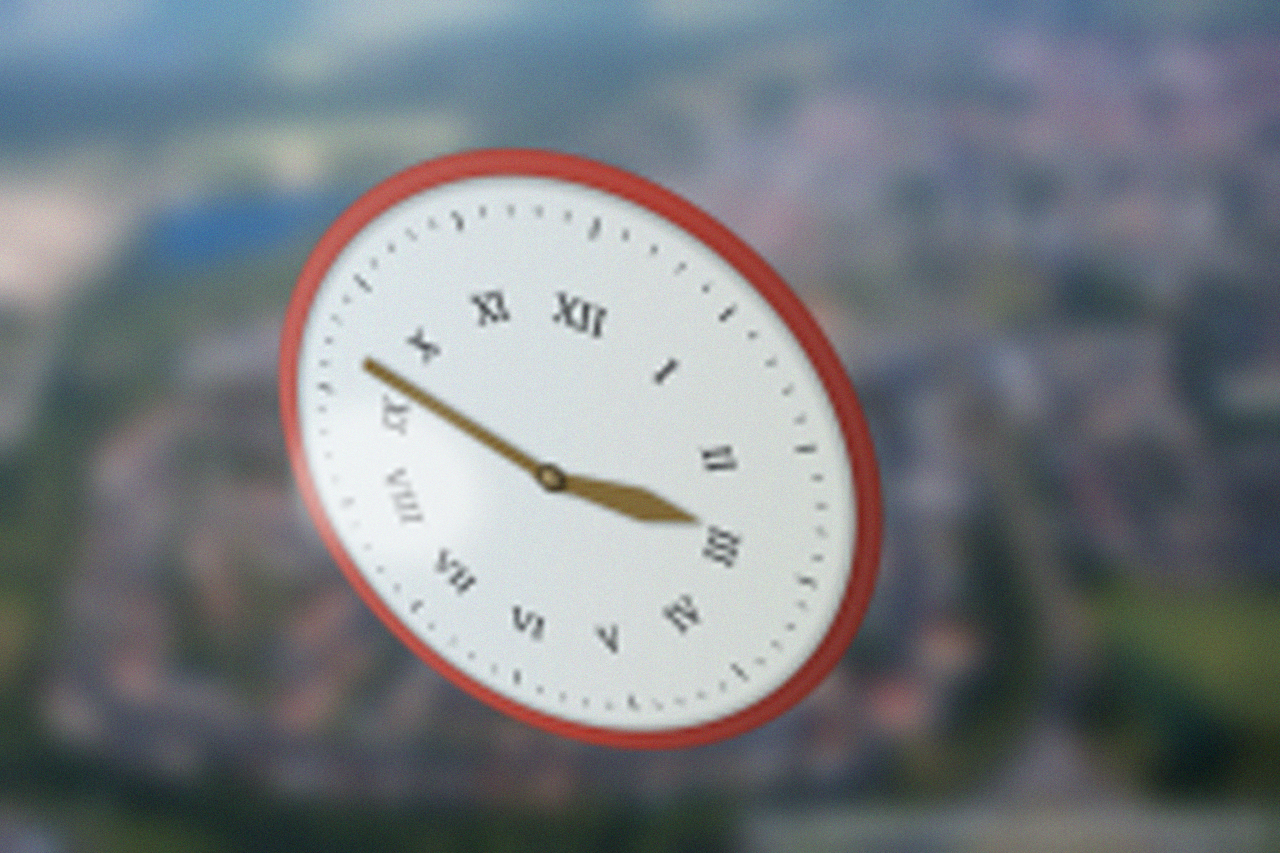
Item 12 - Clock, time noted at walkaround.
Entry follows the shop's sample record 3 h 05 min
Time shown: 2 h 47 min
